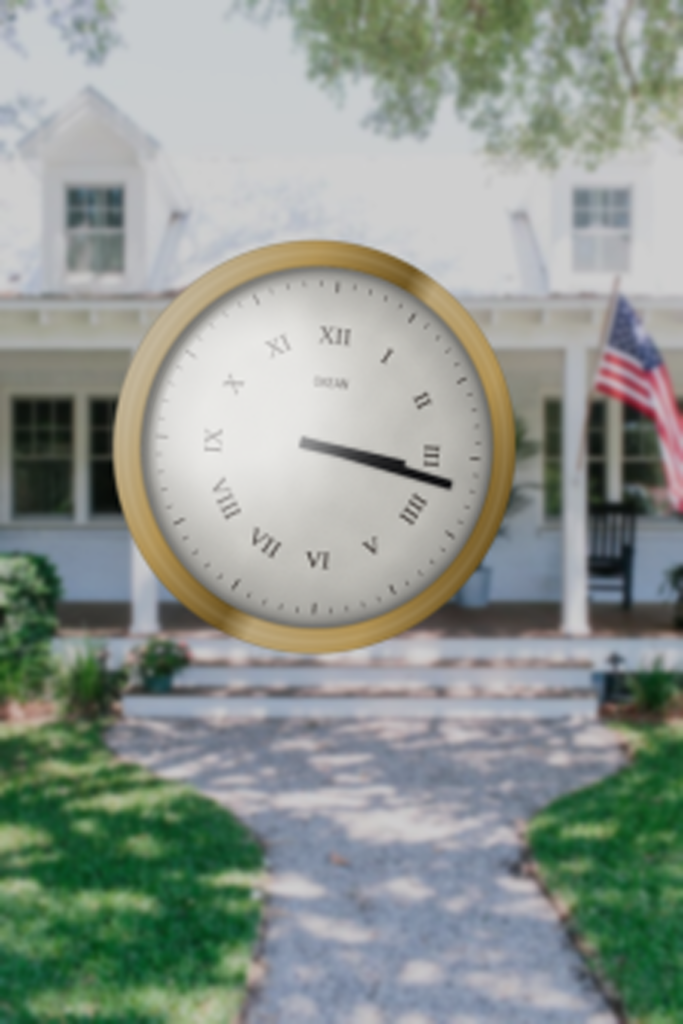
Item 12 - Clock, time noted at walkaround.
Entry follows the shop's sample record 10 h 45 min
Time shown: 3 h 17 min
